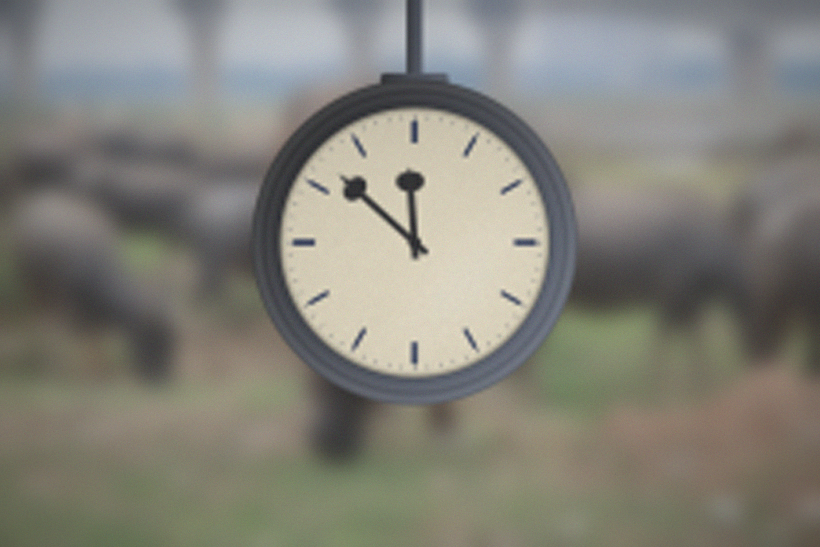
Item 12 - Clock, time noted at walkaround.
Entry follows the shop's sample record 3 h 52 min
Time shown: 11 h 52 min
